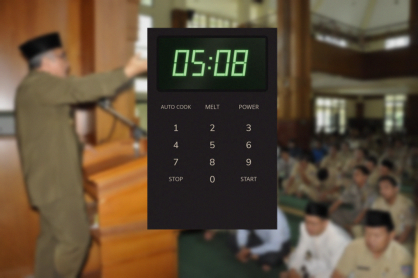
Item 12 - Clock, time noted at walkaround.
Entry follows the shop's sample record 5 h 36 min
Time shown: 5 h 08 min
